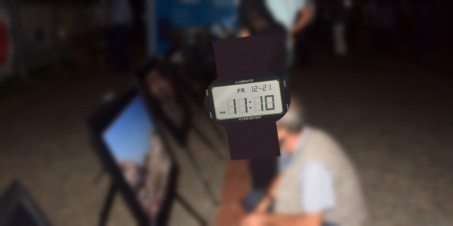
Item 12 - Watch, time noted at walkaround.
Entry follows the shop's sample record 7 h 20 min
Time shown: 11 h 10 min
